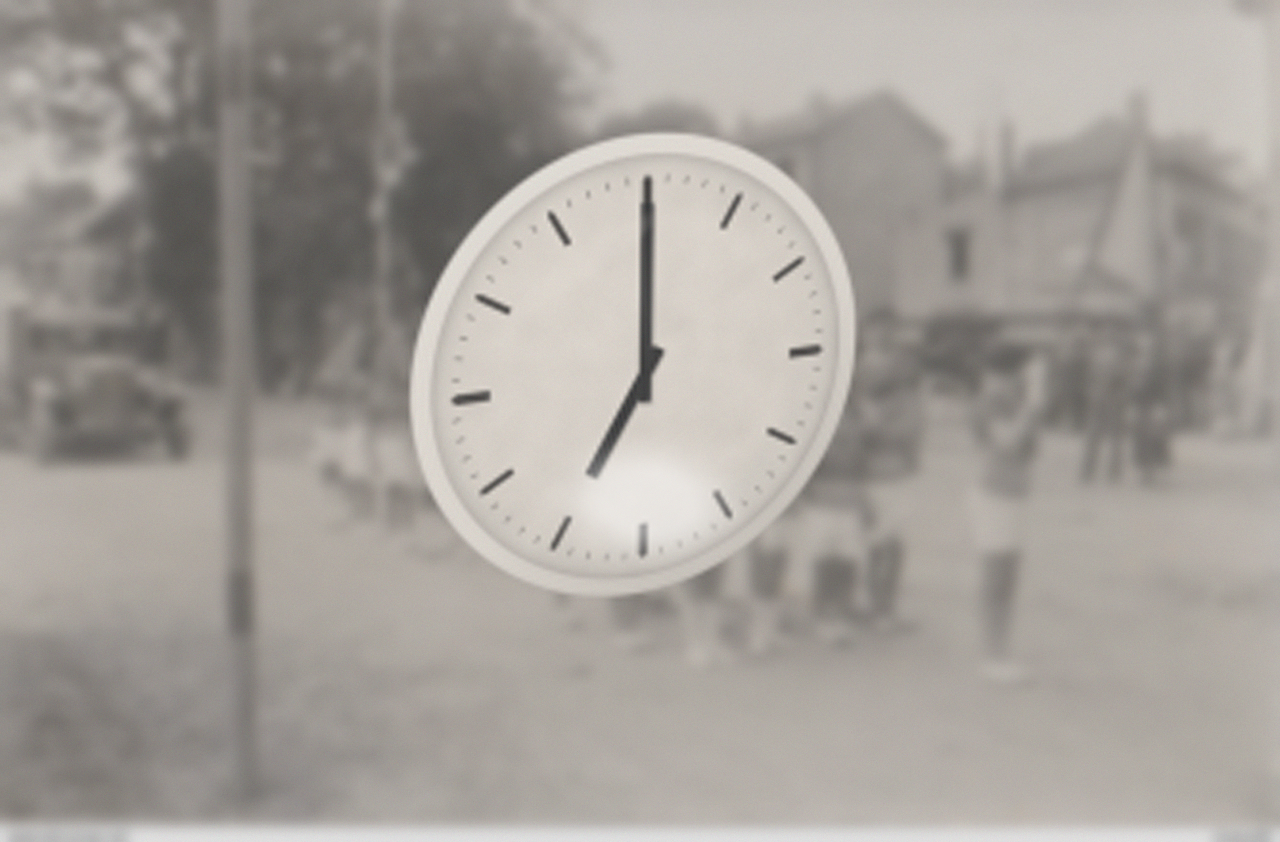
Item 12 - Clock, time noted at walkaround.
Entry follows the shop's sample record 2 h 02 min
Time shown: 7 h 00 min
